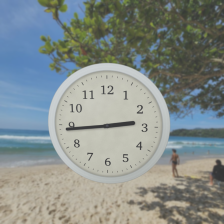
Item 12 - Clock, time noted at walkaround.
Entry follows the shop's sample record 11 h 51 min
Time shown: 2 h 44 min
